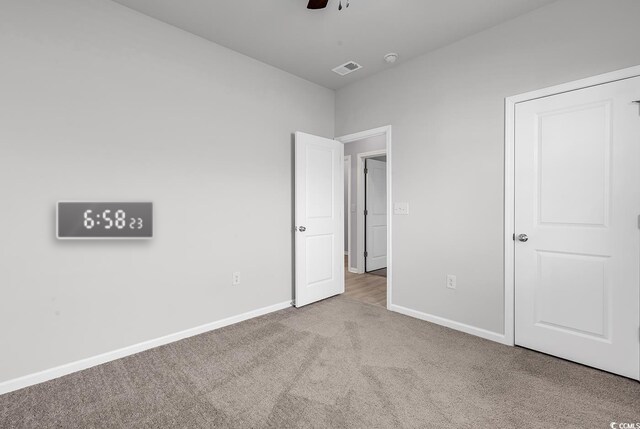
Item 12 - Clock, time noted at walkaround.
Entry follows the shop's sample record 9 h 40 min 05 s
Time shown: 6 h 58 min 23 s
